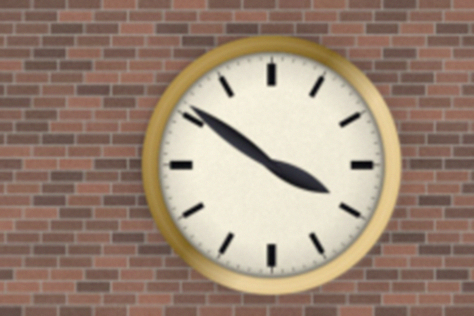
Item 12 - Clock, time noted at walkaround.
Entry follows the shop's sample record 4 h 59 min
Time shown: 3 h 51 min
